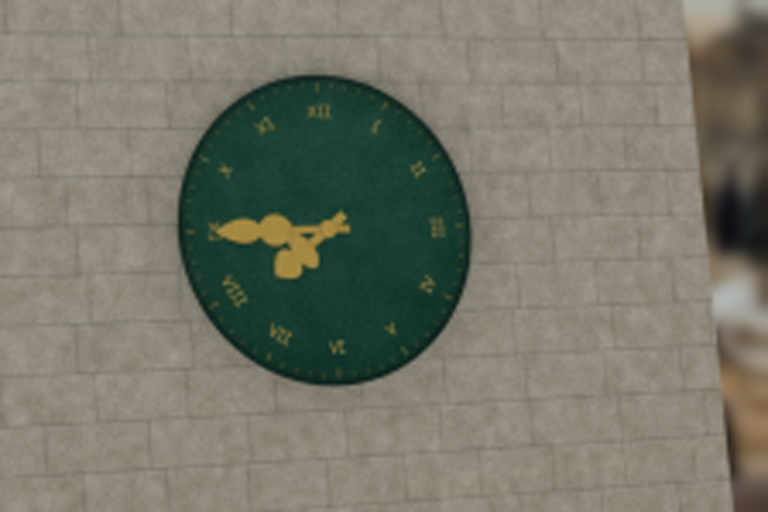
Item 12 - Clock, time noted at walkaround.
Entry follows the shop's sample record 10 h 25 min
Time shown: 7 h 45 min
